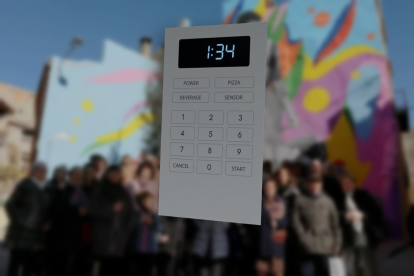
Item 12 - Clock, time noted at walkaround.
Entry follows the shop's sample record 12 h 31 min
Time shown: 1 h 34 min
